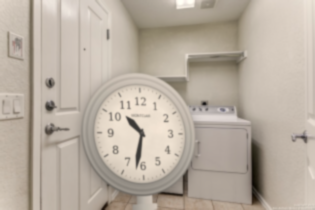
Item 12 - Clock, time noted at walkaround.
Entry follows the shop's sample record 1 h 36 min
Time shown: 10 h 32 min
